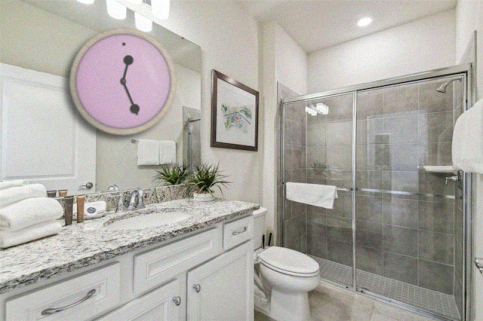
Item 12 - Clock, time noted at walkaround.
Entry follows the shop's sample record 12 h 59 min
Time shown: 12 h 26 min
